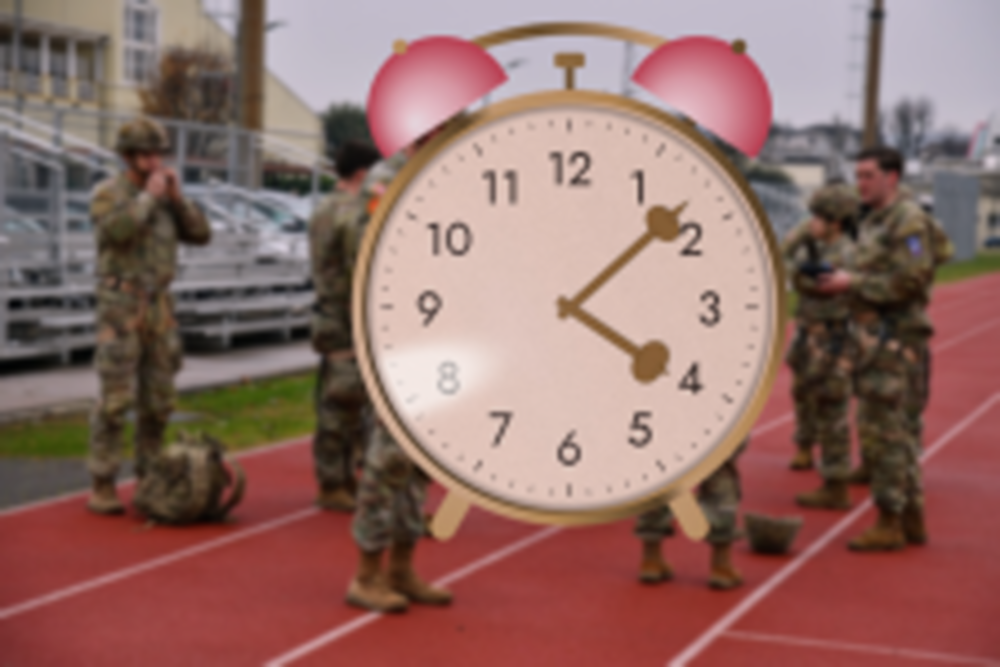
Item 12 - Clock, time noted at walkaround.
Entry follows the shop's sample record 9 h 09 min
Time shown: 4 h 08 min
